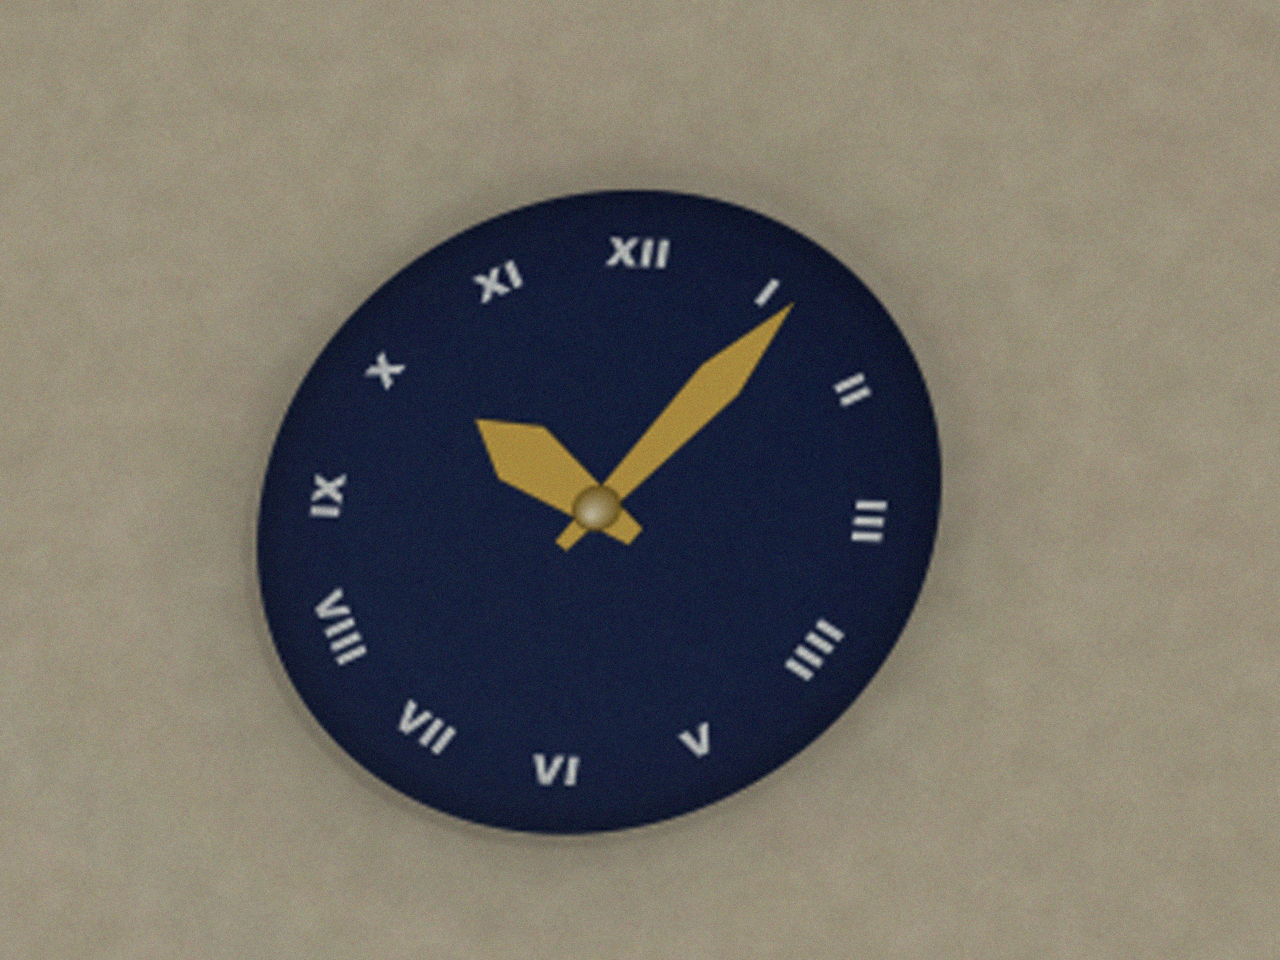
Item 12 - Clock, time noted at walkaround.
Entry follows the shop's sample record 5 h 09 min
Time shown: 10 h 06 min
